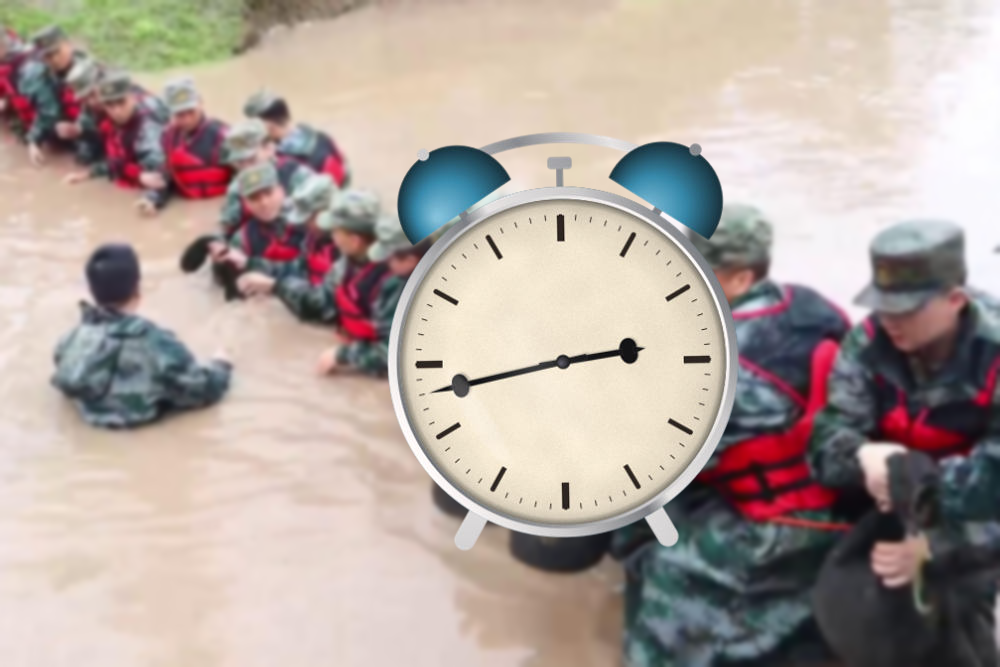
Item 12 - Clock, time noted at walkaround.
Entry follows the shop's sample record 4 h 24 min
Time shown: 2 h 43 min
